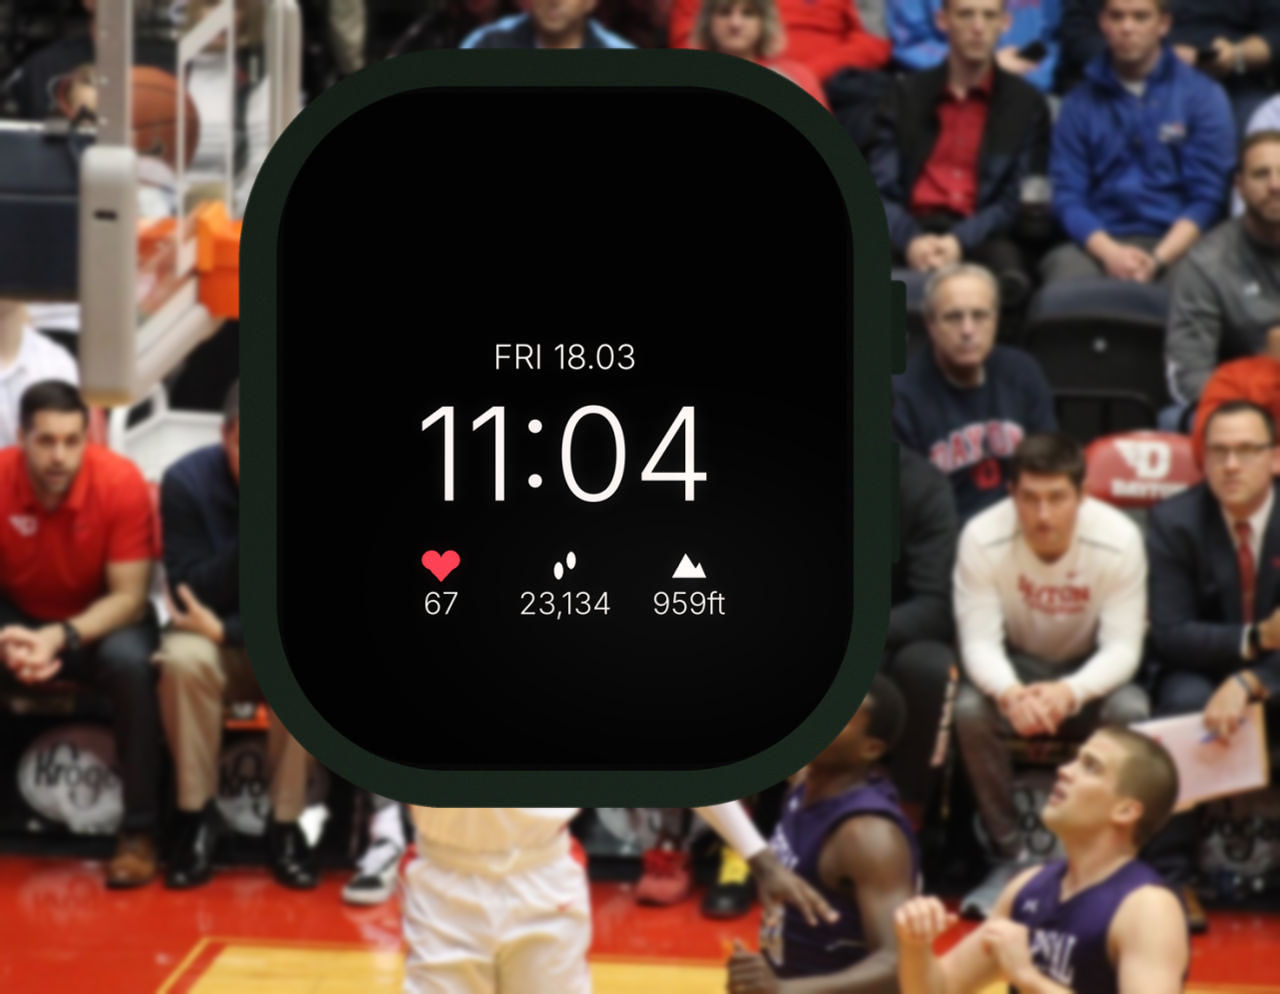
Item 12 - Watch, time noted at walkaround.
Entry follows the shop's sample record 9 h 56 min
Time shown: 11 h 04 min
